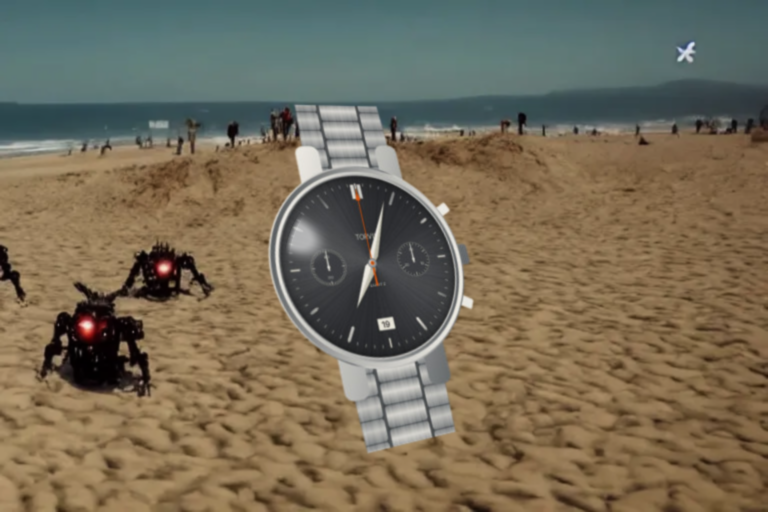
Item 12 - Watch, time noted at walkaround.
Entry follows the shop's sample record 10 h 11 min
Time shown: 7 h 04 min
